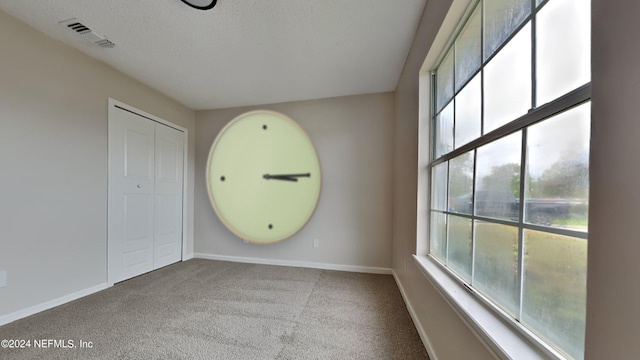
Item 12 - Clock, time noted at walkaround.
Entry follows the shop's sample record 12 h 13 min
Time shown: 3 h 15 min
